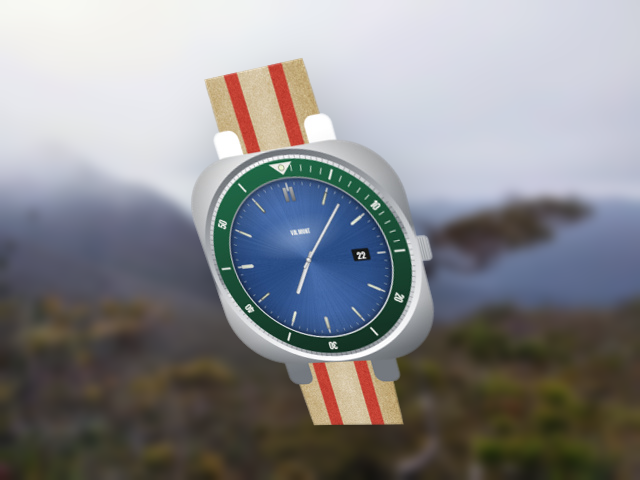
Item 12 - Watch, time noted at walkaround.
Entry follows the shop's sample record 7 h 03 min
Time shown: 7 h 07 min
